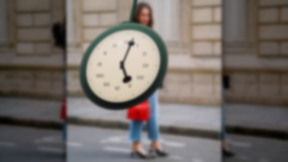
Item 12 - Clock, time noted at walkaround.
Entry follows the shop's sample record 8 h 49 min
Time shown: 5 h 02 min
